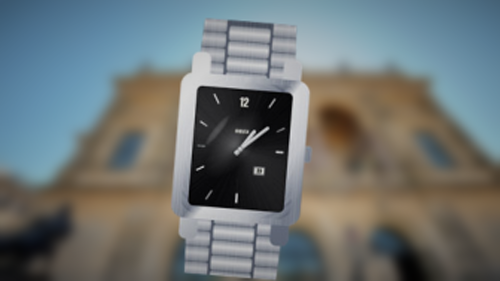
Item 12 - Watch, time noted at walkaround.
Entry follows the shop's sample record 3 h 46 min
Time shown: 1 h 08 min
